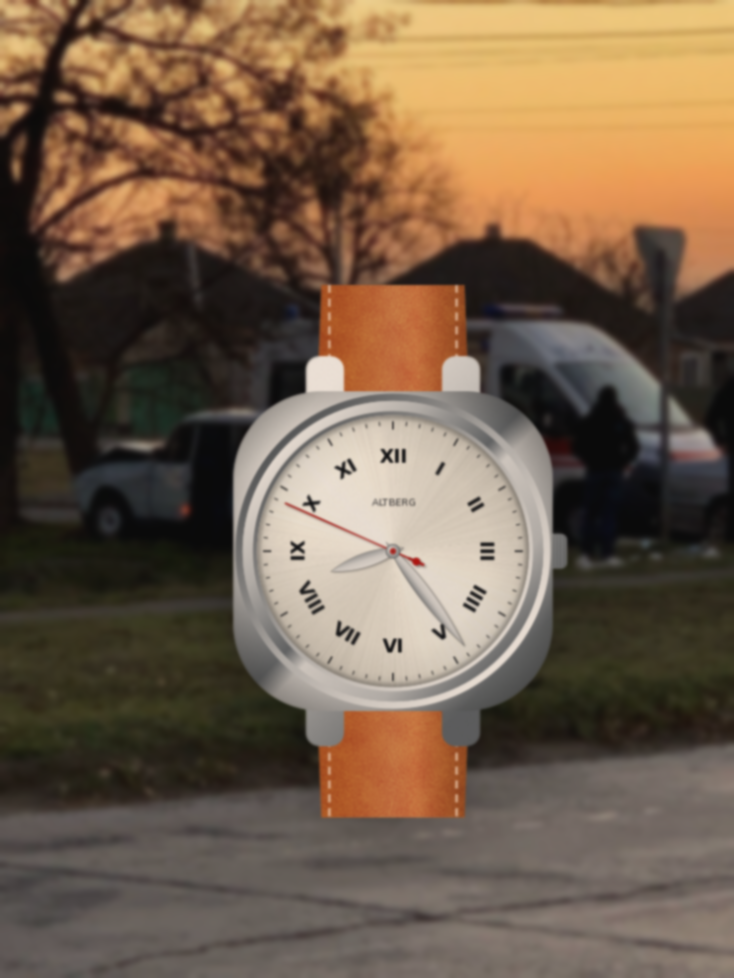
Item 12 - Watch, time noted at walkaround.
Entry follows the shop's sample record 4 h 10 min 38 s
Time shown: 8 h 23 min 49 s
